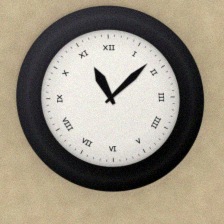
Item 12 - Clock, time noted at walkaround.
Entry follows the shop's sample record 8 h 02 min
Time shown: 11 h 08 min
